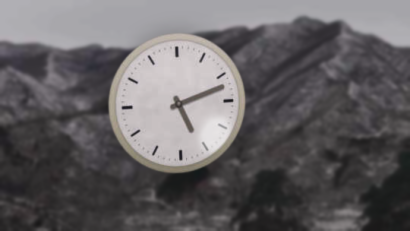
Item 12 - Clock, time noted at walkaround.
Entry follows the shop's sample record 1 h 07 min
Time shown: 5 h 12 min
